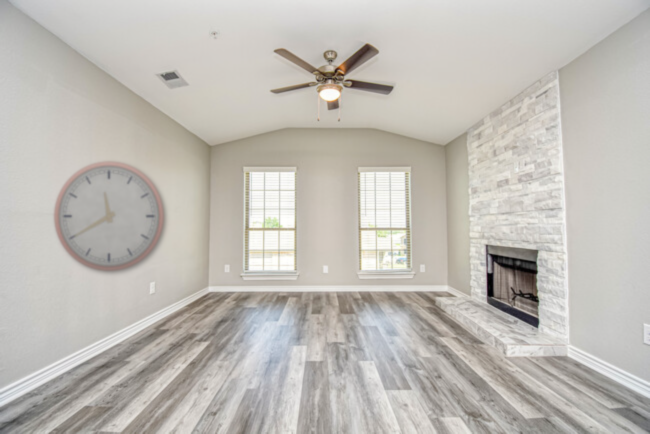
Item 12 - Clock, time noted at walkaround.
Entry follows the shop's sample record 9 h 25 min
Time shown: 11 h 40 min
